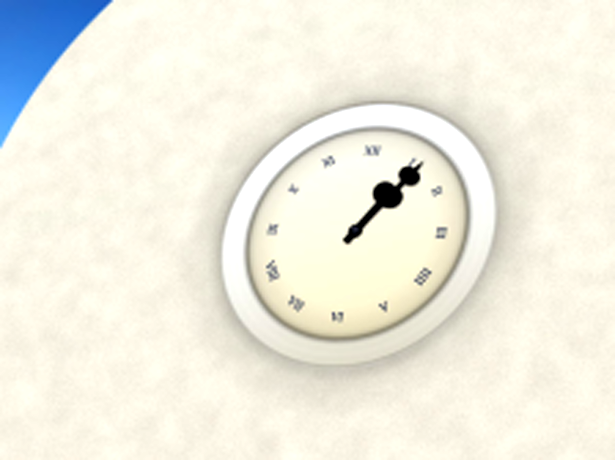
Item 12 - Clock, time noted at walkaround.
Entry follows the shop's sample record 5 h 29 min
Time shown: 1 h 06 min
